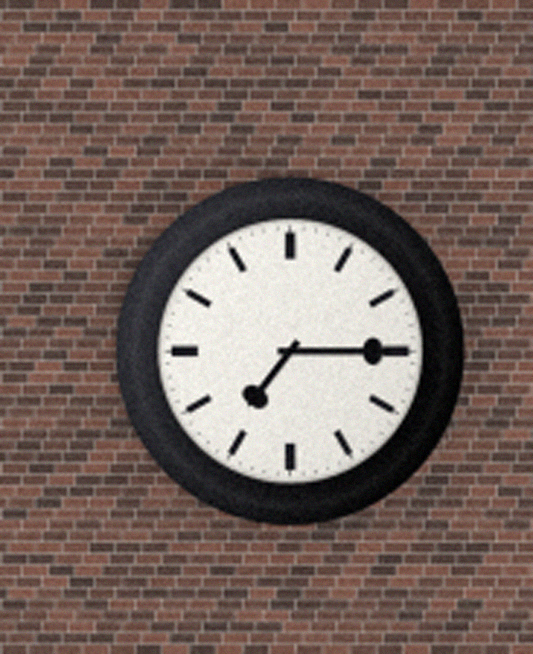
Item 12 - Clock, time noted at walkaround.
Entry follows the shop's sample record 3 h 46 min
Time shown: 7 h 15 min
